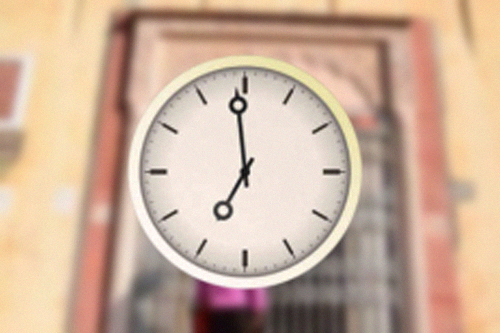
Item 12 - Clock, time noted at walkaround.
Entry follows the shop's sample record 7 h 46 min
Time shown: 6 h 59 min
